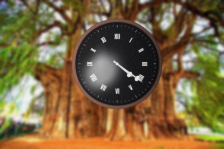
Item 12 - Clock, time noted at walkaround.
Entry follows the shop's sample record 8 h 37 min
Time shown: 4 h 21 min
